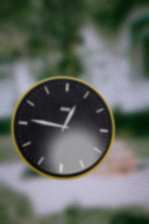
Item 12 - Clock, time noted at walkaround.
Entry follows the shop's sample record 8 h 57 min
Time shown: 12 h 46 min
